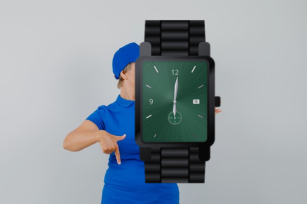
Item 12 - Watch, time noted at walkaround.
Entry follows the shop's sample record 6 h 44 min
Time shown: 6 h 01 min
